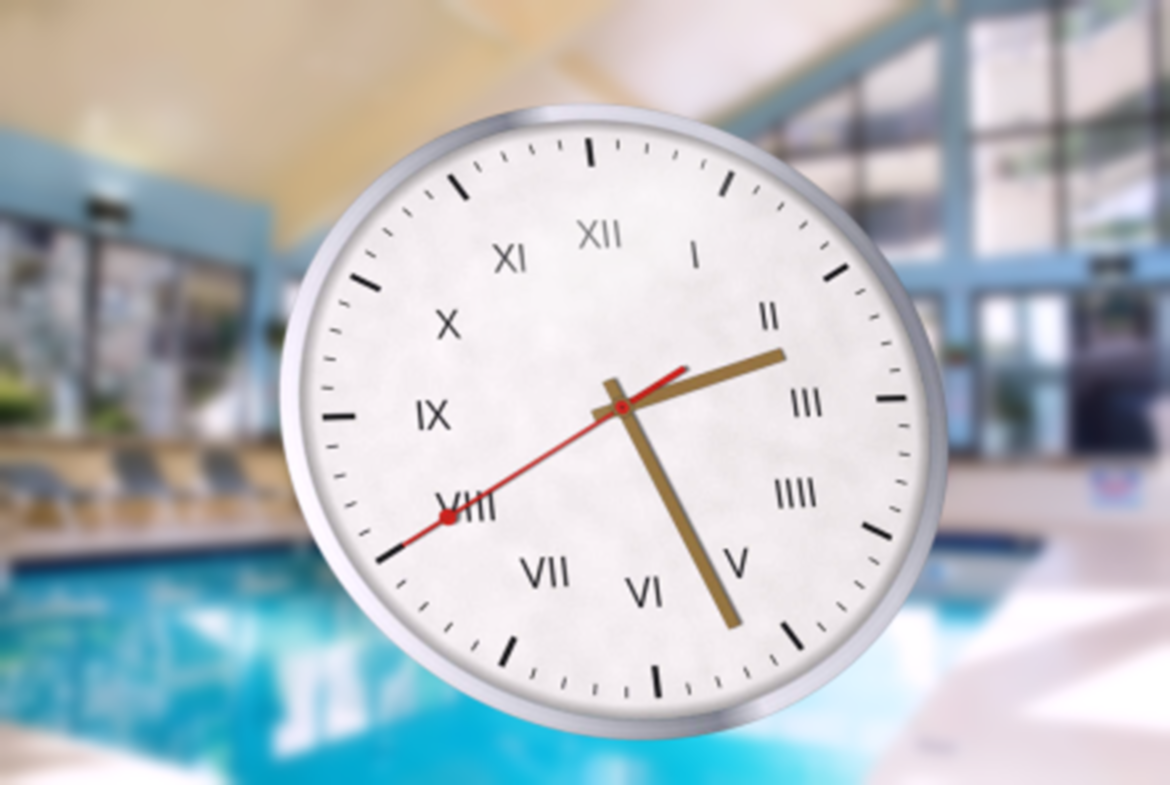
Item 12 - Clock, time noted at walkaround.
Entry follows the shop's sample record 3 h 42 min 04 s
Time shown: 2 h 26 min 40 s
